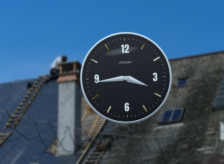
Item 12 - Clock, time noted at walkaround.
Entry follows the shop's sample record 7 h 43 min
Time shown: 3 h 44 min
